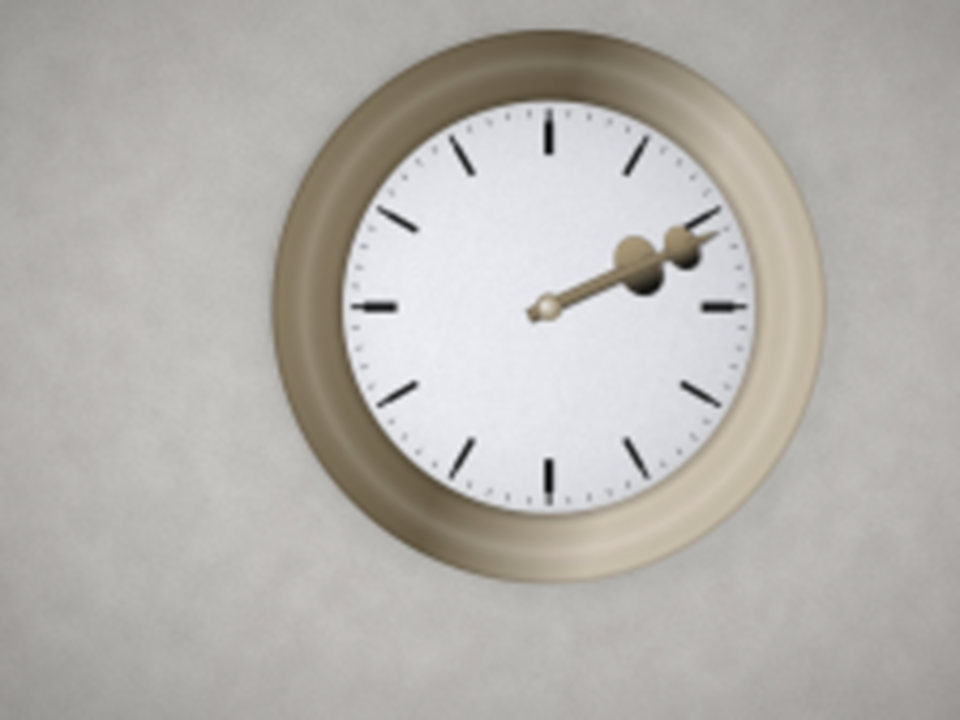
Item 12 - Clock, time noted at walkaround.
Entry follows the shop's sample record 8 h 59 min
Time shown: 2 h 11 min
